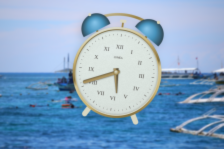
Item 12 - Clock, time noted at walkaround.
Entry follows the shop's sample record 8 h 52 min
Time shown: 5 h 41 min
